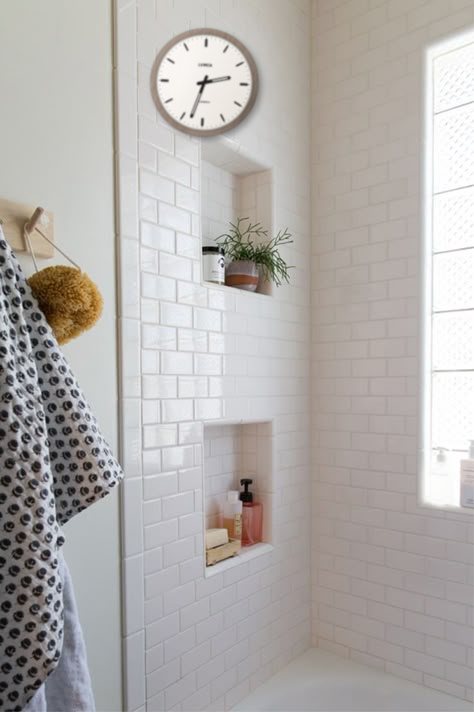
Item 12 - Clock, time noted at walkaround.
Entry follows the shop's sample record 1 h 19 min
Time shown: 2 h 33 min
